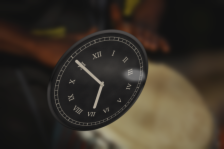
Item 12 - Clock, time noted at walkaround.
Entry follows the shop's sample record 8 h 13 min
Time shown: 6 h 55 min
